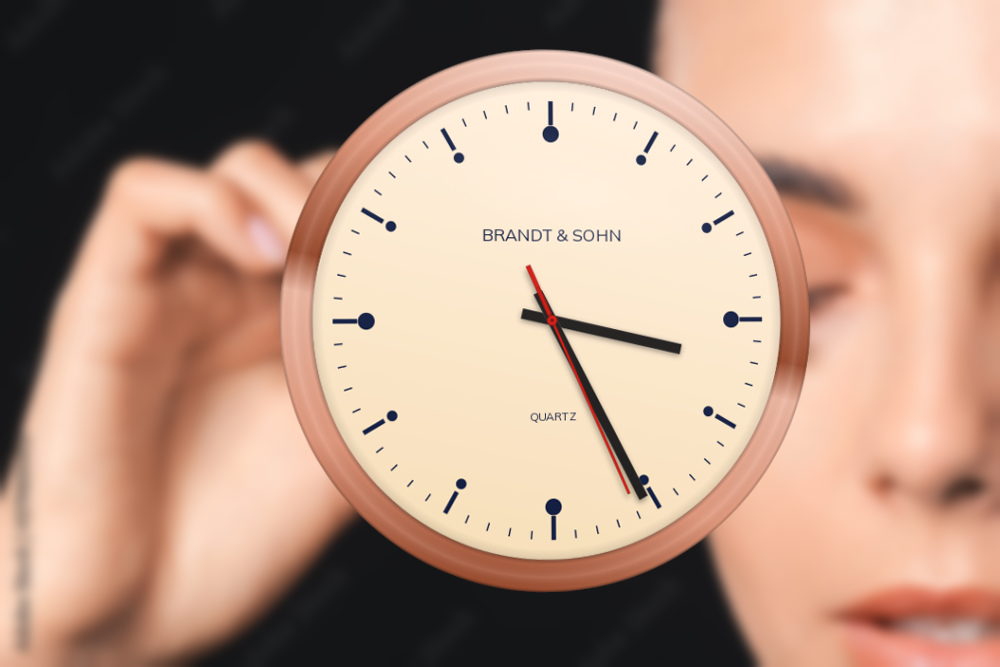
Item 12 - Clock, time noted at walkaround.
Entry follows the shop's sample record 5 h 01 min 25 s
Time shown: 3 h 25 min 26 s
